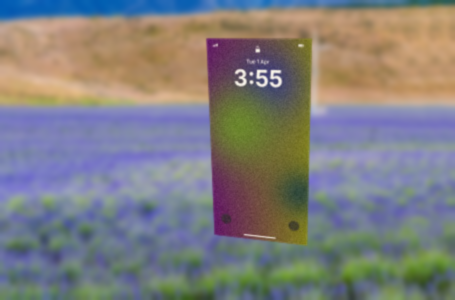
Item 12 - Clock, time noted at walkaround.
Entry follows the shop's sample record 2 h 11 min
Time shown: 3 h 55 min
